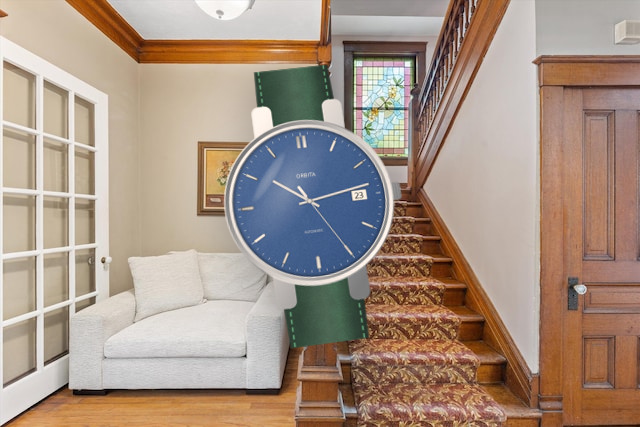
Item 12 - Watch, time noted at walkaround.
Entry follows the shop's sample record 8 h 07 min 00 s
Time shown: 10 h 13 min 25 s
